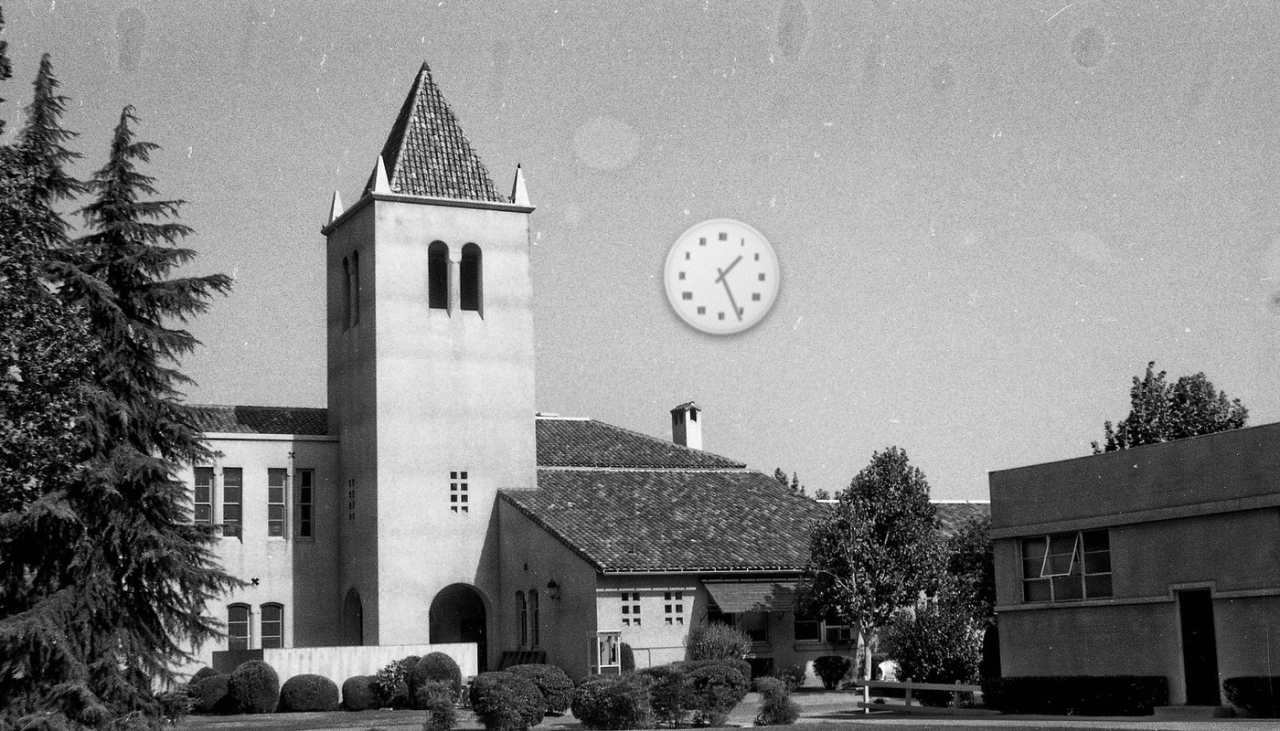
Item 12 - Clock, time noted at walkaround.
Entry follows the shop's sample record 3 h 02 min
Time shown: 1 h 26 min
